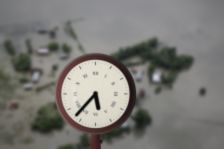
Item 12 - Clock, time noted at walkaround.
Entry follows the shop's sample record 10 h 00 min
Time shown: 5 h 37 min
